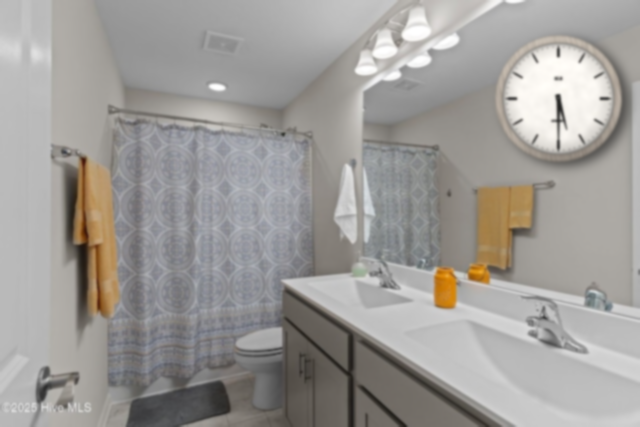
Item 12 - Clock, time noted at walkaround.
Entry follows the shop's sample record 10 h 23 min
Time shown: 5 h 30 min
